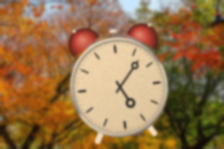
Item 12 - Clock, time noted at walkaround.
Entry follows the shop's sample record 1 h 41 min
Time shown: 5 h 07 min
